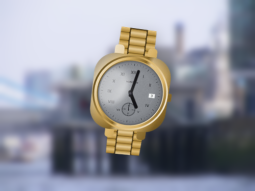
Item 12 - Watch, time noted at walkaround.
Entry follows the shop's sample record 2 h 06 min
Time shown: 5 h 02 min
